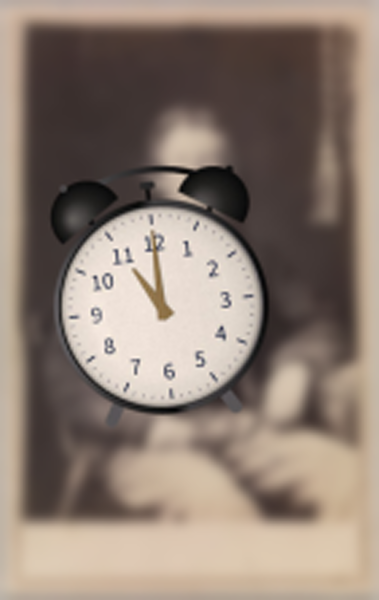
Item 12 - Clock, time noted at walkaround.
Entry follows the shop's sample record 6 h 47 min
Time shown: 11 h 00 min
